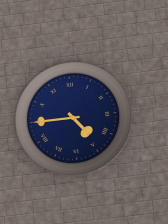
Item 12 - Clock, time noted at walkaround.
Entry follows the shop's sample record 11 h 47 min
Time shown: 4 h 45 min
